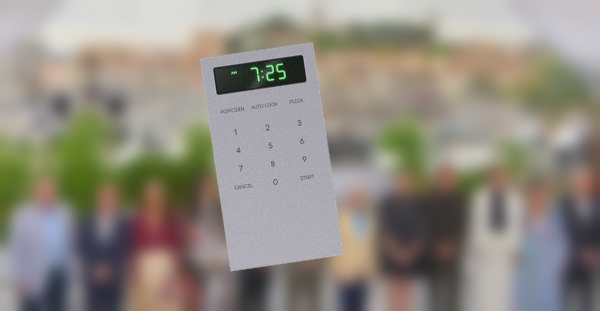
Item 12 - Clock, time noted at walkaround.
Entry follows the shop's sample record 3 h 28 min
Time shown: 7 h 25 min
